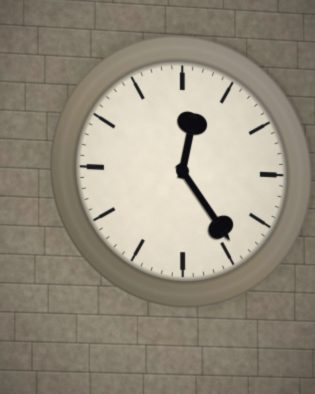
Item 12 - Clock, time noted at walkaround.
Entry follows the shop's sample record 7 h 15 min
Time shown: 12 h 24 min
